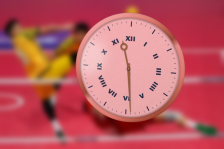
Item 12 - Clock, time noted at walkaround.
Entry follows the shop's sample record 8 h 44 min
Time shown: 11 h 29 min
